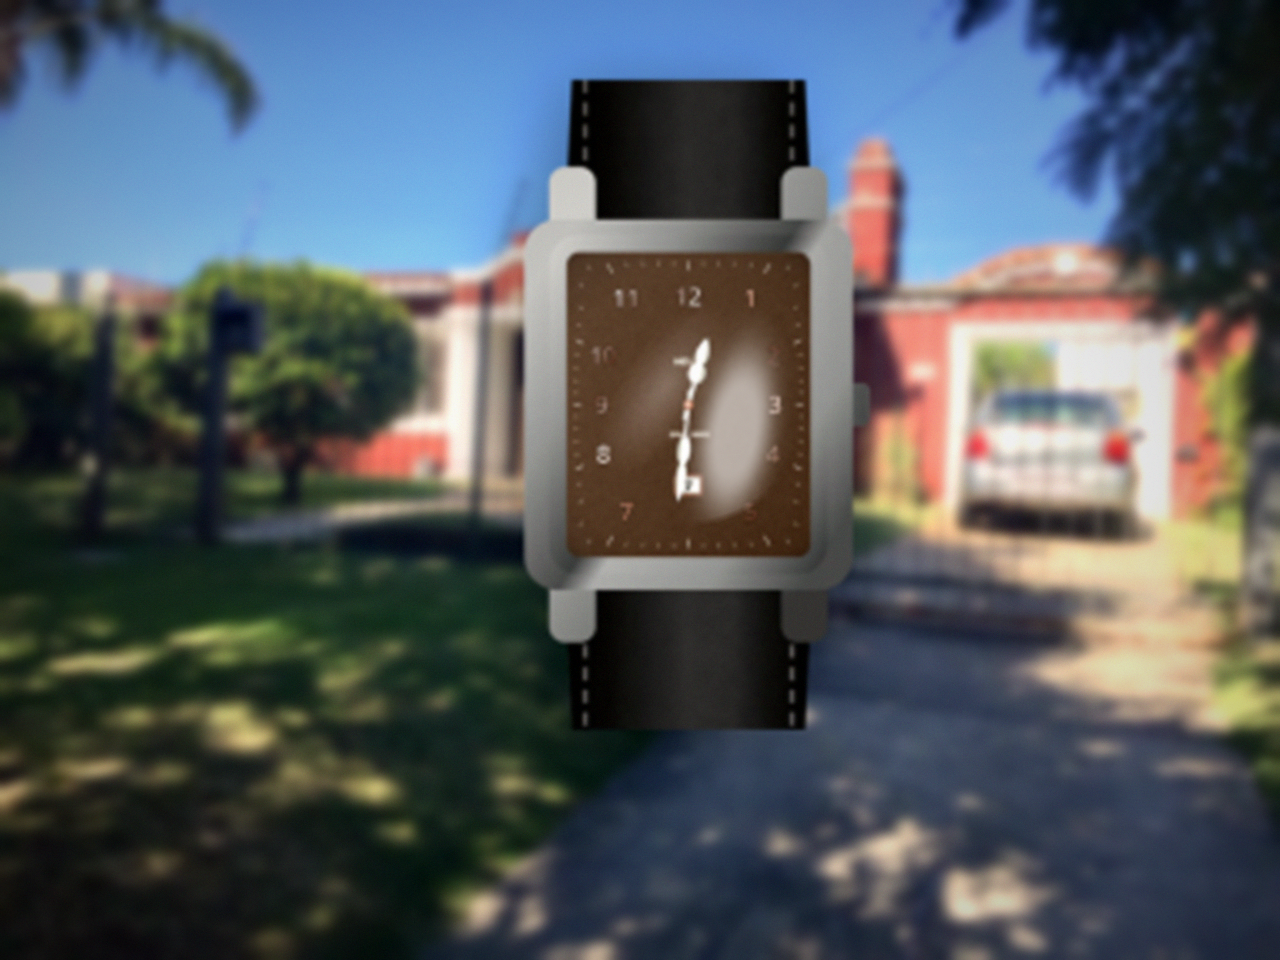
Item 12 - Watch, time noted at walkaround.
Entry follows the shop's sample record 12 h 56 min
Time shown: 12 h 31 min
